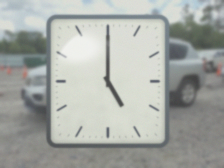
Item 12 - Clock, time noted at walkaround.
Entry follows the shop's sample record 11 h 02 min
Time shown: 5 h 00 min
